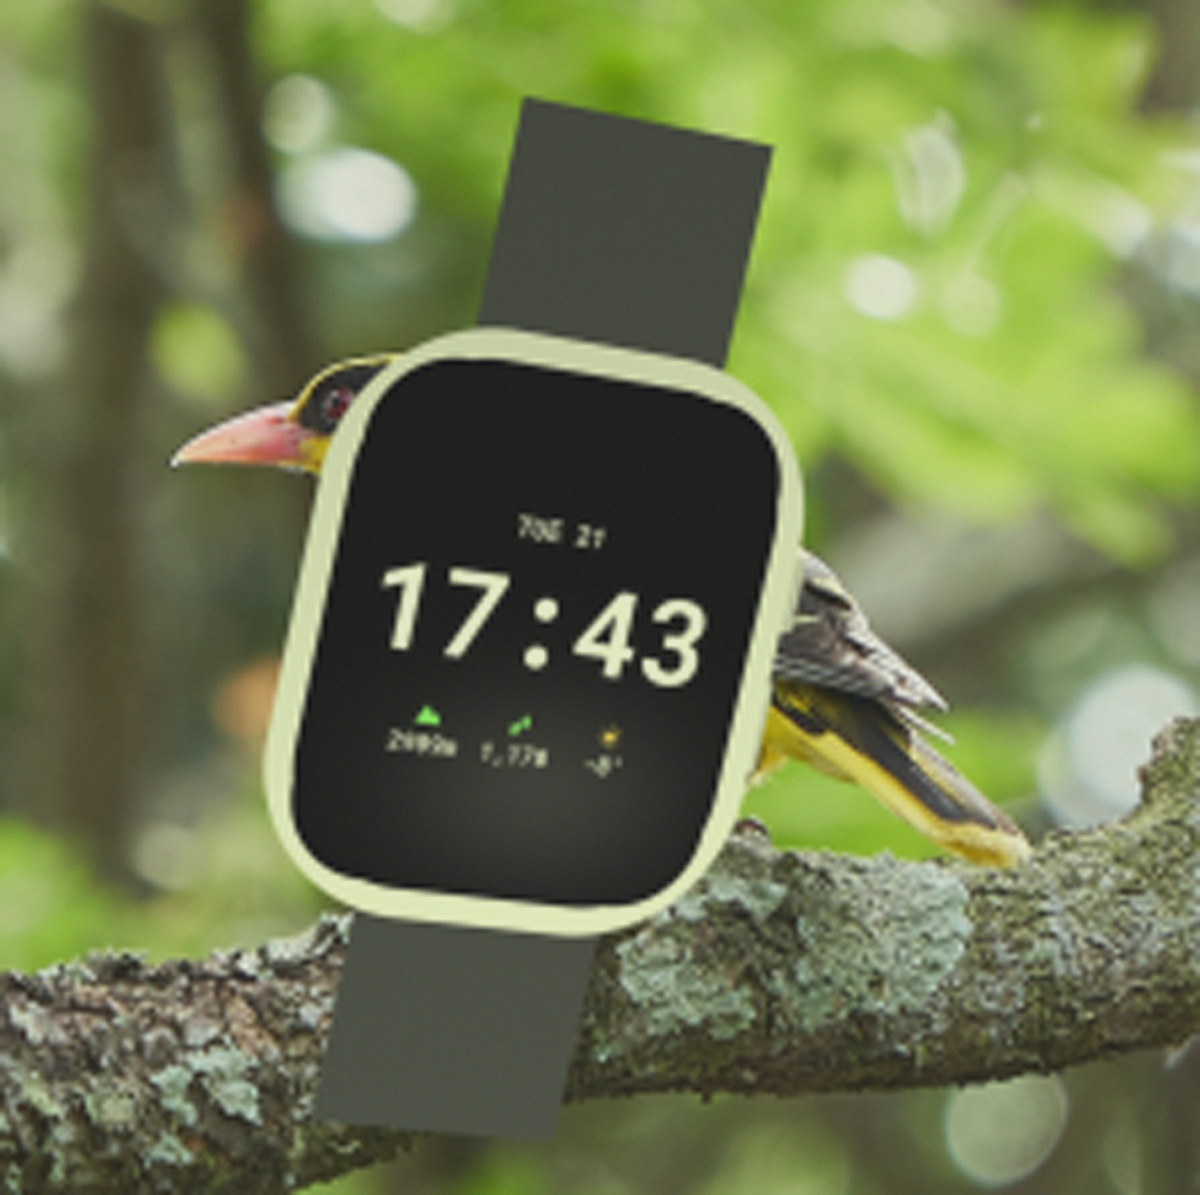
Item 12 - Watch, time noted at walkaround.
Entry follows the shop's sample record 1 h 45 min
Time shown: 17 h 43 min
